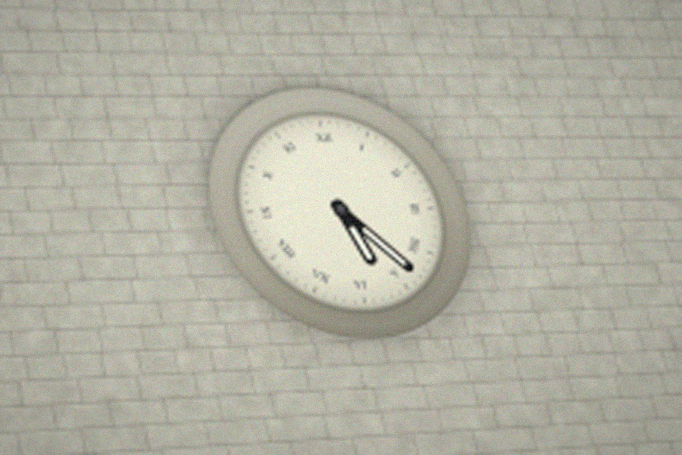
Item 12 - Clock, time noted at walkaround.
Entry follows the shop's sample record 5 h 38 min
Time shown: 5 h 23 min
